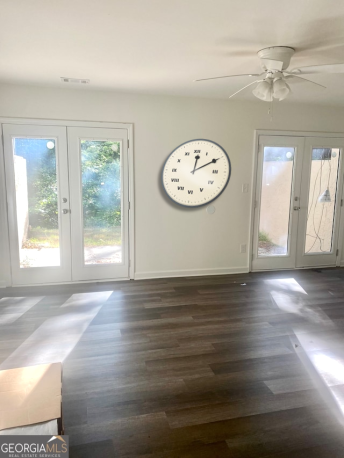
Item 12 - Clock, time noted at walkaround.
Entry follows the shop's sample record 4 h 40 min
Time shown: 12 h 10 min
